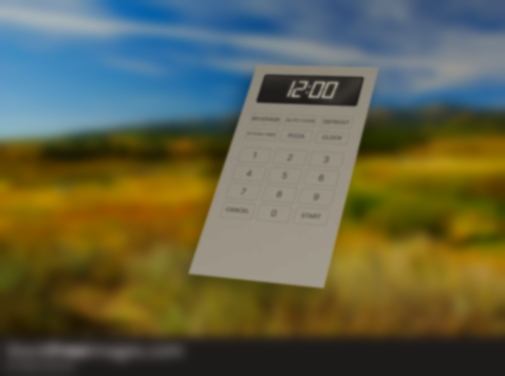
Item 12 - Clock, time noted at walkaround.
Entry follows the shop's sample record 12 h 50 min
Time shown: 12 h 00 min
